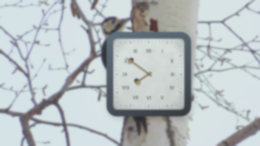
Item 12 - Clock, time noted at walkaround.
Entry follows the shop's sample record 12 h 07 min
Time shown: 7 h 51 min
